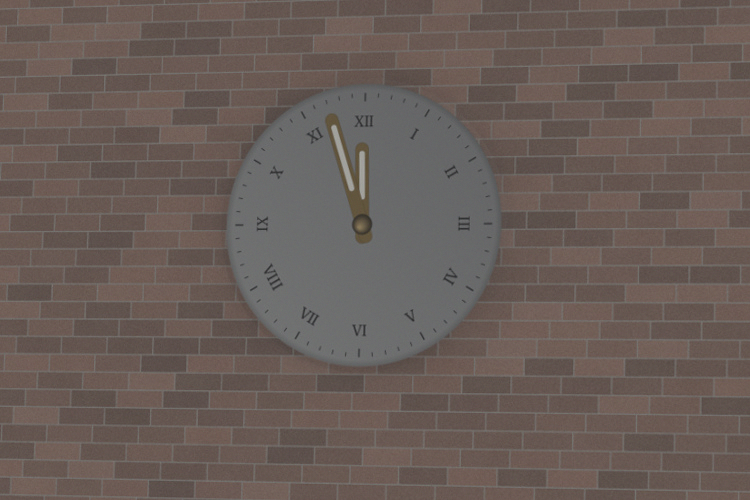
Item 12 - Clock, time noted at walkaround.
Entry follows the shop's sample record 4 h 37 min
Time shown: 11 h 57 min
